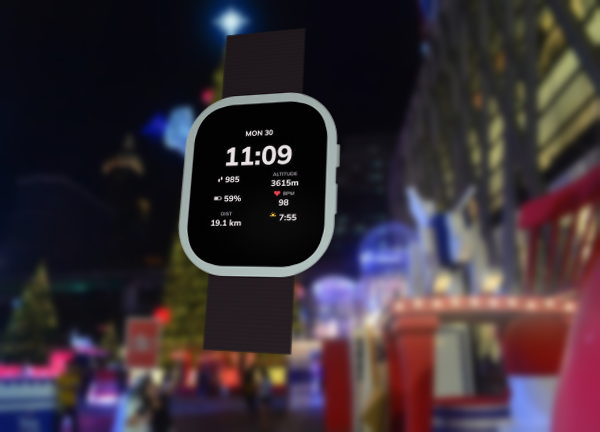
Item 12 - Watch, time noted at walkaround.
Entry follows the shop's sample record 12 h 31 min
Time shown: 11 h 09 min
